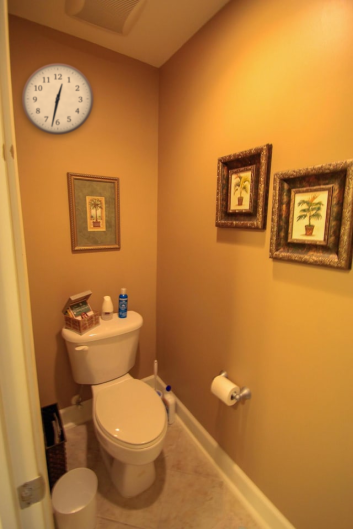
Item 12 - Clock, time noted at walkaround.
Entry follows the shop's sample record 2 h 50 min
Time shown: 12 h 32 min
